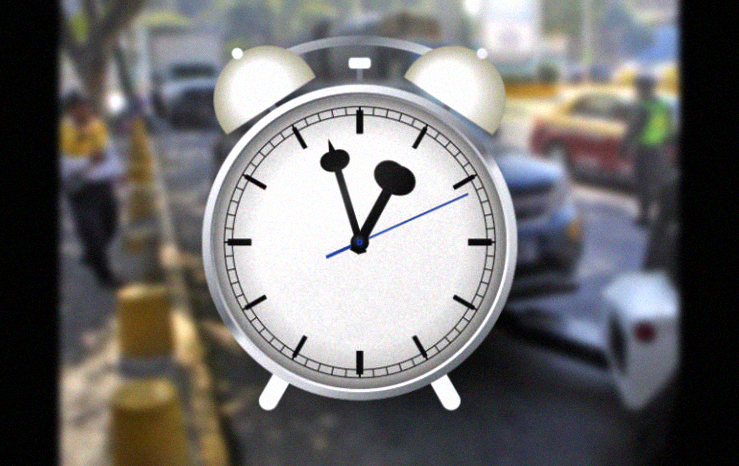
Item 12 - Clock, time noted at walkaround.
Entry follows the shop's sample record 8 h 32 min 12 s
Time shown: 12 h 57 min 11 s
